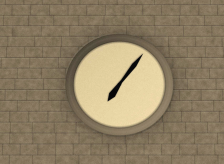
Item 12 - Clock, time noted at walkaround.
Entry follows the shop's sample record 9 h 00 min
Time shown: 7 h 06 min
